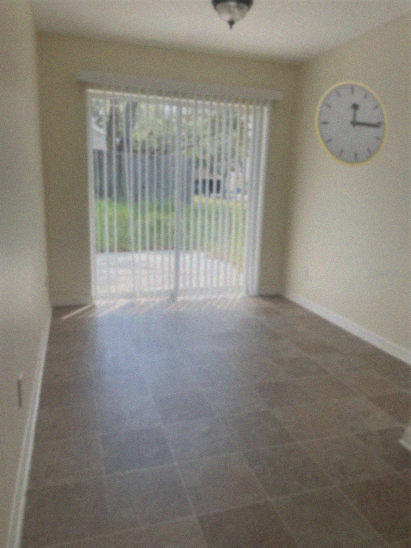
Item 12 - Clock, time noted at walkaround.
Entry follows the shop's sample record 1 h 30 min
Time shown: 12 h 16 min
